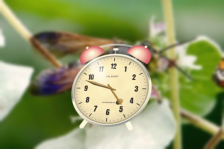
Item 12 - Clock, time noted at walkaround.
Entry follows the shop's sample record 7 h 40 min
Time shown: 4 h 48 min
